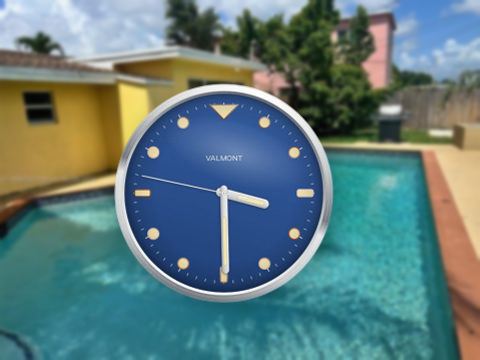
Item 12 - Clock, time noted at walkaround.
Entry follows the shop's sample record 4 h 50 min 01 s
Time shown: 3 h 29 min 47 s
